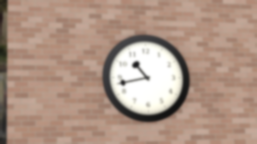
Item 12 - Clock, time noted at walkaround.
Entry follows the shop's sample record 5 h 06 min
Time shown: 10 h 43 min
